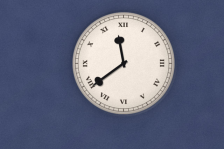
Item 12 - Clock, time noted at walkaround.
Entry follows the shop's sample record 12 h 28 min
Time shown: 11 h 39 min
